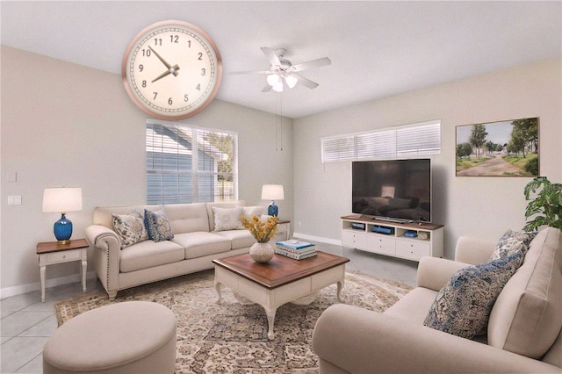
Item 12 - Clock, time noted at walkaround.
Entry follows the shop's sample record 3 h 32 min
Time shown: 7 h 52 min
